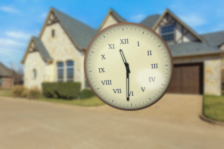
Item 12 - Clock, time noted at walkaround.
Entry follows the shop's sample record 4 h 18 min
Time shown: 11 h 31 min
